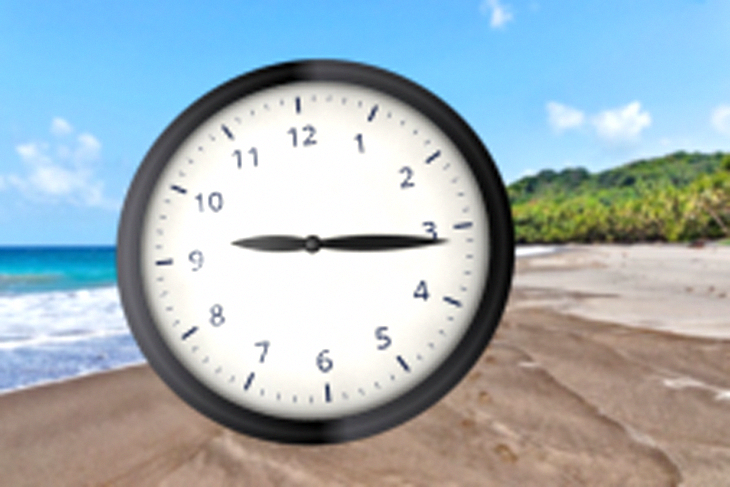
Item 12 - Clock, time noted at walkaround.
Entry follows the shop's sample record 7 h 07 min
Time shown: 9 h 16 min
